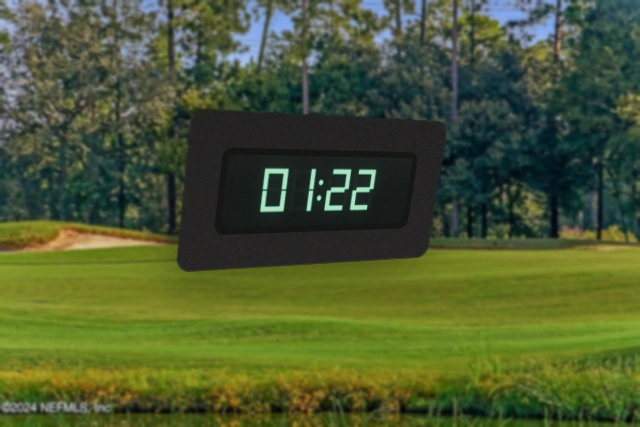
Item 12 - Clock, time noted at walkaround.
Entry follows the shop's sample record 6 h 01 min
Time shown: 1 h 22 min
